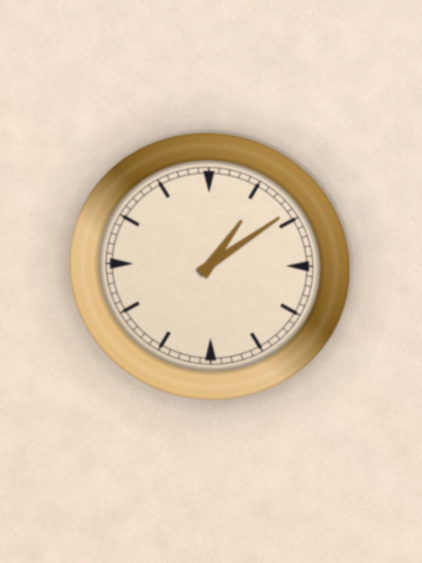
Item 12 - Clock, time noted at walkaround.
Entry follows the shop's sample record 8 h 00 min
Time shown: 1 h 09 min
